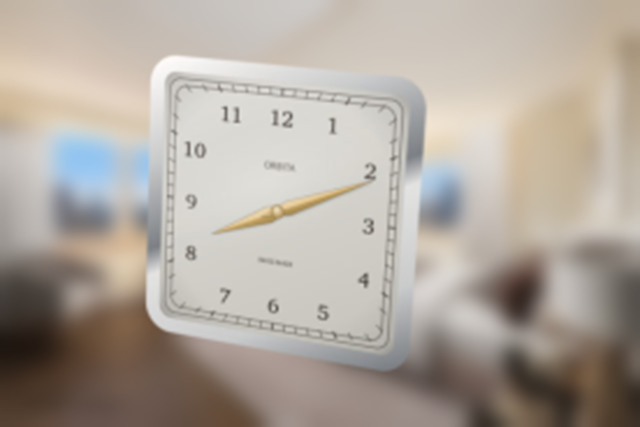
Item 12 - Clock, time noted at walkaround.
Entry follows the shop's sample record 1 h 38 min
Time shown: 8 h 11 min
